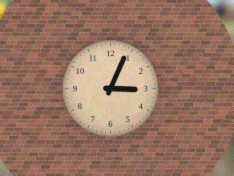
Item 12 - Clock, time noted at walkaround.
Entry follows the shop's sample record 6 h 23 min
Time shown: 3 h 04 min
